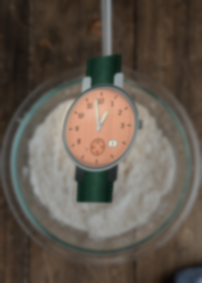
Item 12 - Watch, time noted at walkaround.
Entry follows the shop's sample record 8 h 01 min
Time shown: 12 h 58 min
